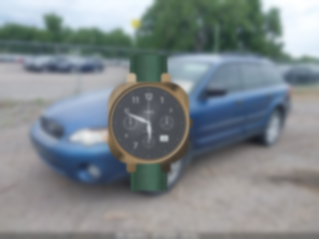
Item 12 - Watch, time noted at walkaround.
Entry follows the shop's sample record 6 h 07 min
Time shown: 5 h 49 min
